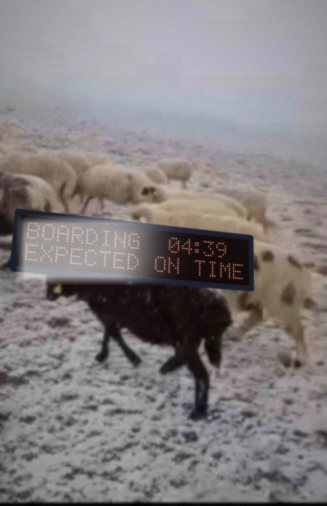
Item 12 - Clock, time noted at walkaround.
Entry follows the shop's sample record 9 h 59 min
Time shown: 4 h 39 min
